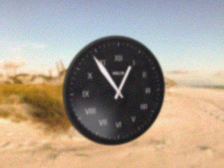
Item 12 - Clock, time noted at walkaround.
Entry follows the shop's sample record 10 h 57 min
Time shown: 12 h 54 min
